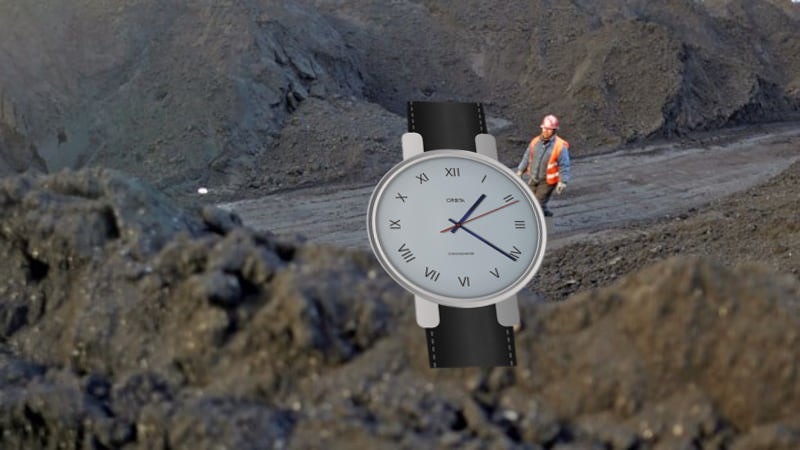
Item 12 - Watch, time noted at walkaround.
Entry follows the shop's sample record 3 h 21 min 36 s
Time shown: 1 h 21 min 11 s
